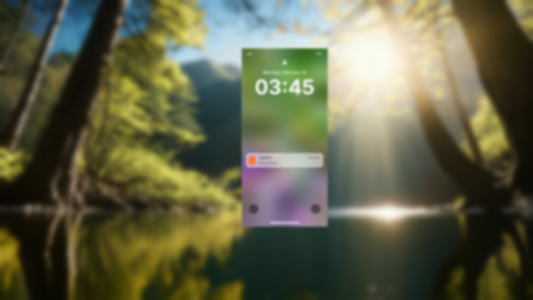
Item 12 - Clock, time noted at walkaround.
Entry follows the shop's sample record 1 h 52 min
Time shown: 3 h 45 min
